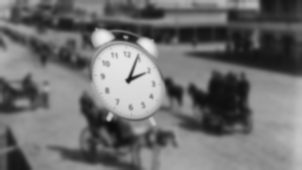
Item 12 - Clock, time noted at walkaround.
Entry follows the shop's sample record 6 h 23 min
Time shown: 2 h 04 min
